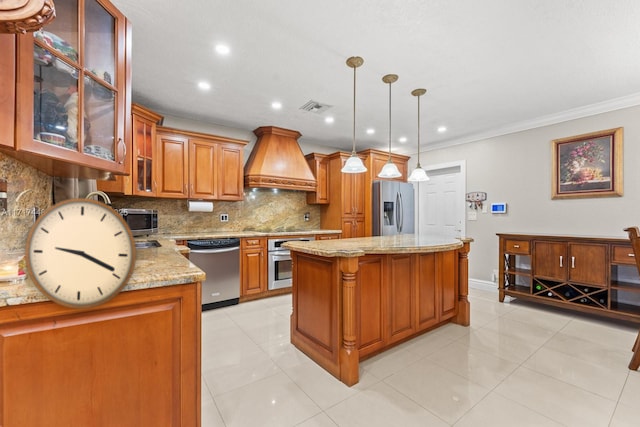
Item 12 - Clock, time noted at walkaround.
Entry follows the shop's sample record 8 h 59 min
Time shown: 9 h 19 min
